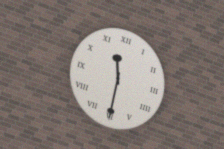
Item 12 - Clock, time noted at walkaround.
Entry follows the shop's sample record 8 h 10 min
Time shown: 11 h 30 min
